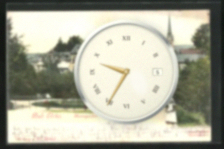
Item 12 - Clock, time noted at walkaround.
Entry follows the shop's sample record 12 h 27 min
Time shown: 9 h 35 min
